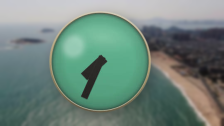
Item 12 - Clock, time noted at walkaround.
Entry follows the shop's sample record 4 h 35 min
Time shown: 7 h 34 min
